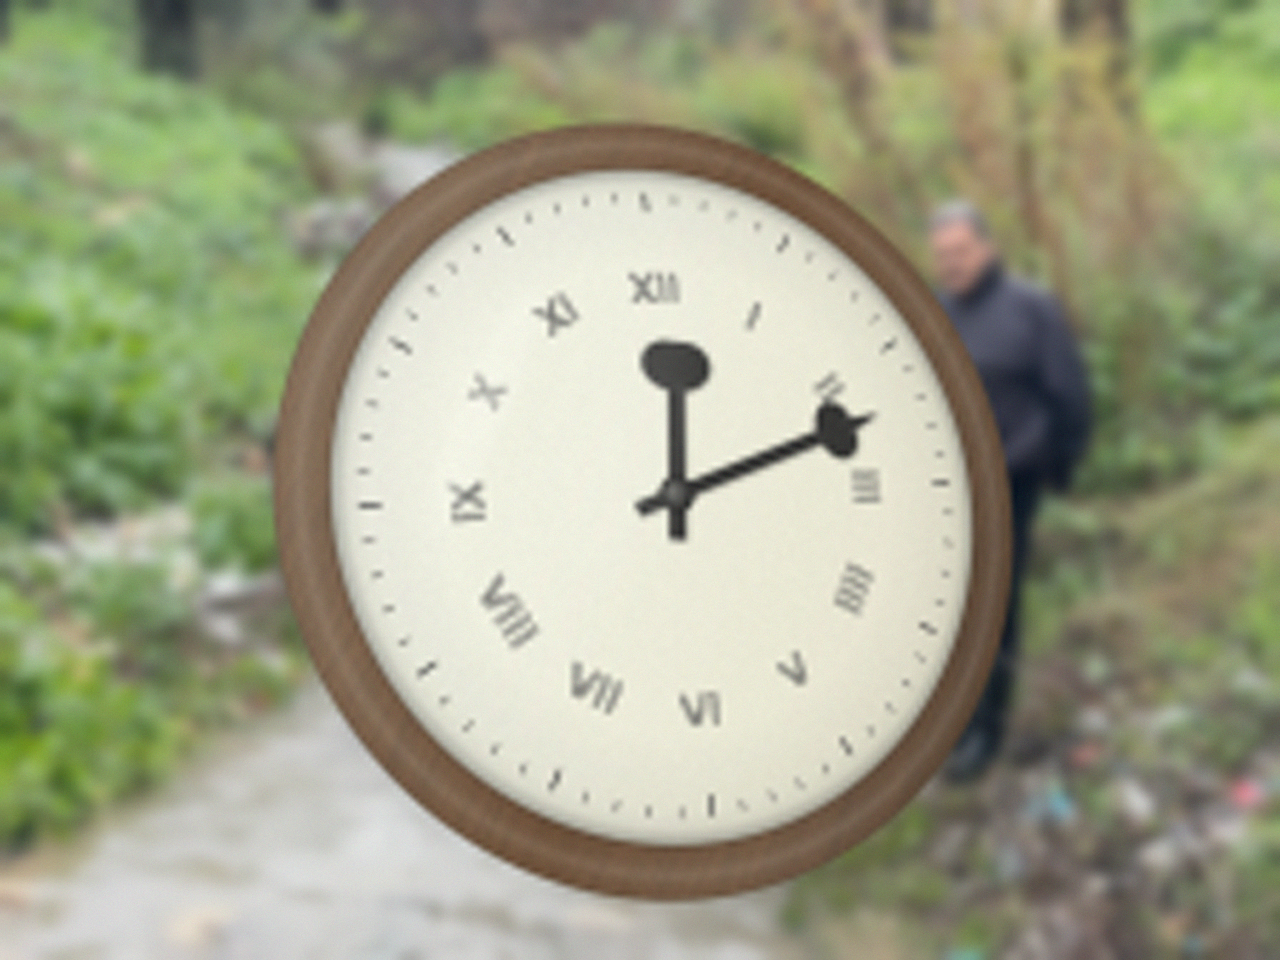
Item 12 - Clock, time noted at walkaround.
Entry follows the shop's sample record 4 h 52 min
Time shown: 12 h 12 min
